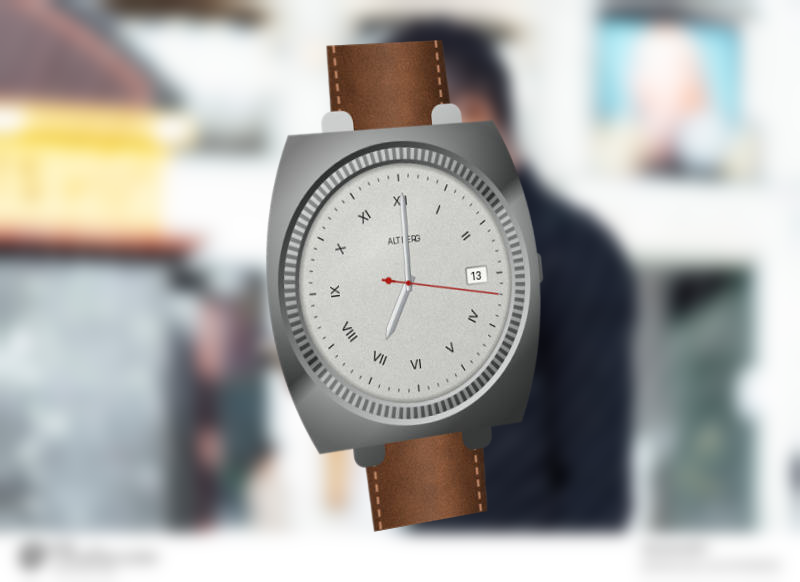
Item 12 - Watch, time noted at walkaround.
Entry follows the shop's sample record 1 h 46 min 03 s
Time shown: 7 h 00 min 17 s
